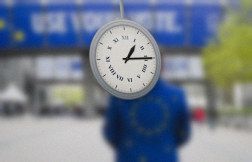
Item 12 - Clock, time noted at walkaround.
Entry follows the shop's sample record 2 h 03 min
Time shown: 1 h 15 min
